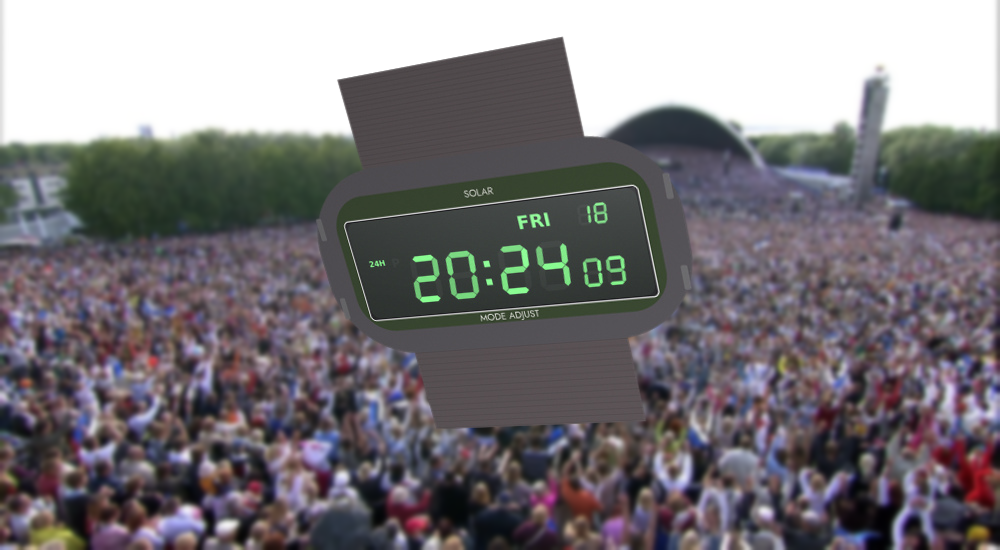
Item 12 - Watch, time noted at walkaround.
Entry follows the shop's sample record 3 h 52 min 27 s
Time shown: 20 h 24 min 09 s
